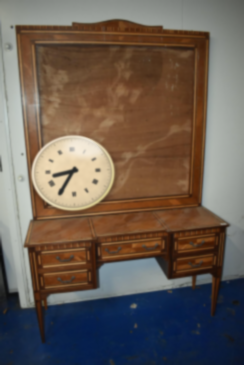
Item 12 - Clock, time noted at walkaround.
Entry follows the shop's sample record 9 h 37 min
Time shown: 8 h 35 min
